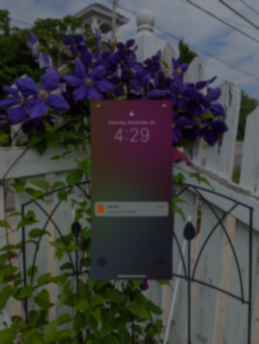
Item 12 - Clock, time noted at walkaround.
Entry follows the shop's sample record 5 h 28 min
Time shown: 4 h 29 min
